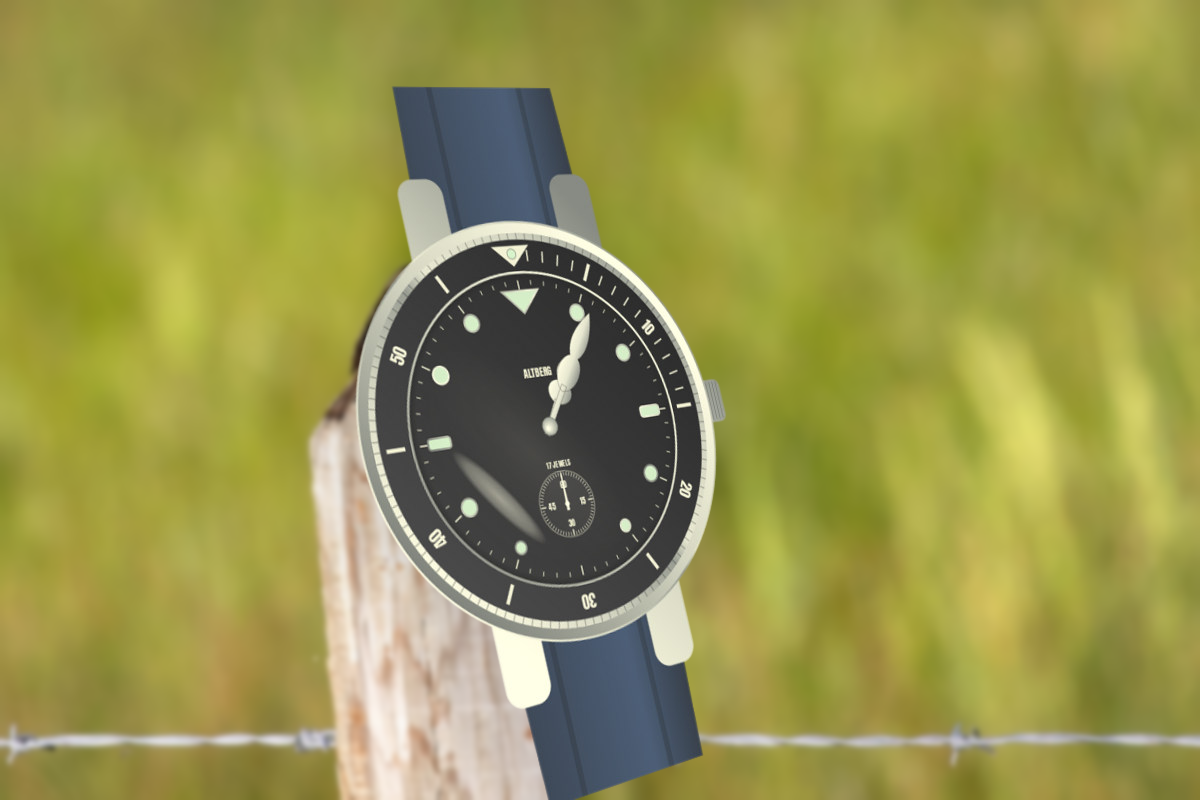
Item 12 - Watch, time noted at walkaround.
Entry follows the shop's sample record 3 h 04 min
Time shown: 1 h 06 min
